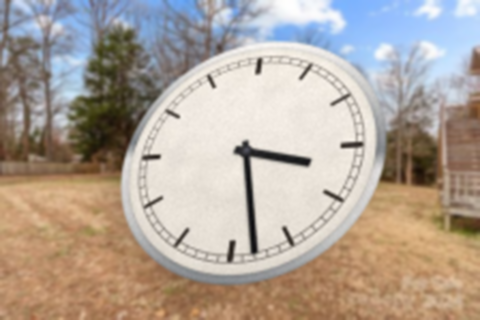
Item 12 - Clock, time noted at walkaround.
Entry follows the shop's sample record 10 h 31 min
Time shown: 3 h 28 min
